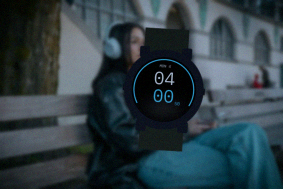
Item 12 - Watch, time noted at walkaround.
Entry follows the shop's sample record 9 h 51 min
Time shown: 4 h 00 min
